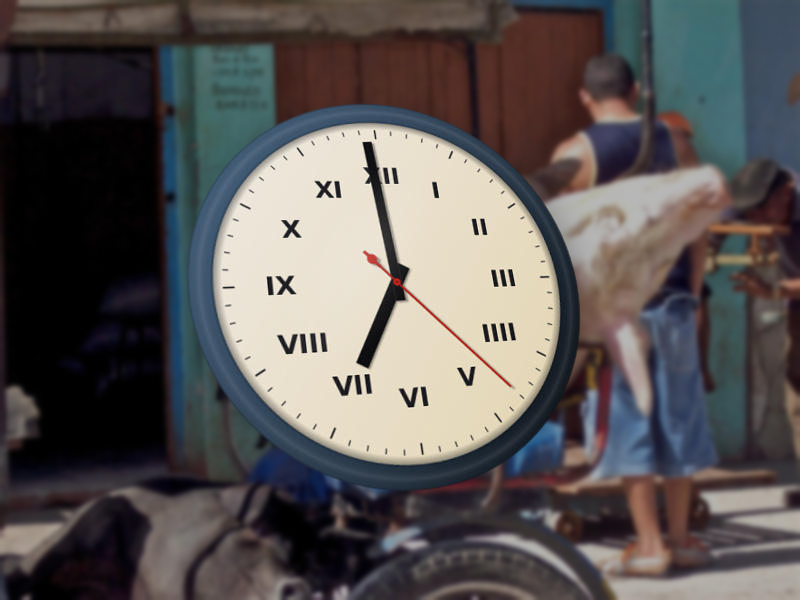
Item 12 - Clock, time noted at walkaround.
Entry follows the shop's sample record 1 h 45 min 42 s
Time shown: 6 h 59 min 23 s
